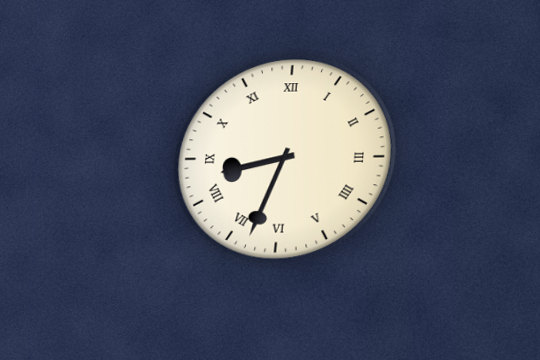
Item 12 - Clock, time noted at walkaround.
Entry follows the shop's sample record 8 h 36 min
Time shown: 8 h 33 min
